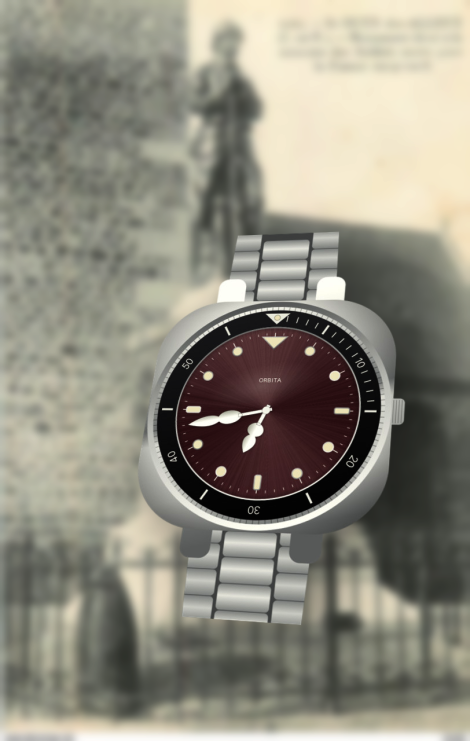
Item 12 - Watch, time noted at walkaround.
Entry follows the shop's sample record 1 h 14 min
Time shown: 6 h 43 min
